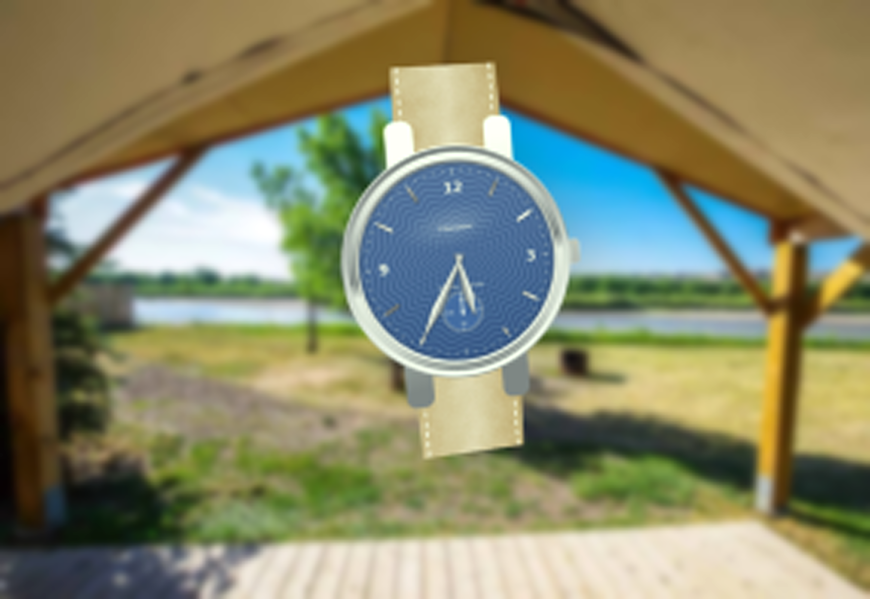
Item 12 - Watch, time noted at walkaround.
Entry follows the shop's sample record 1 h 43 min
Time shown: 5 h 35 min
